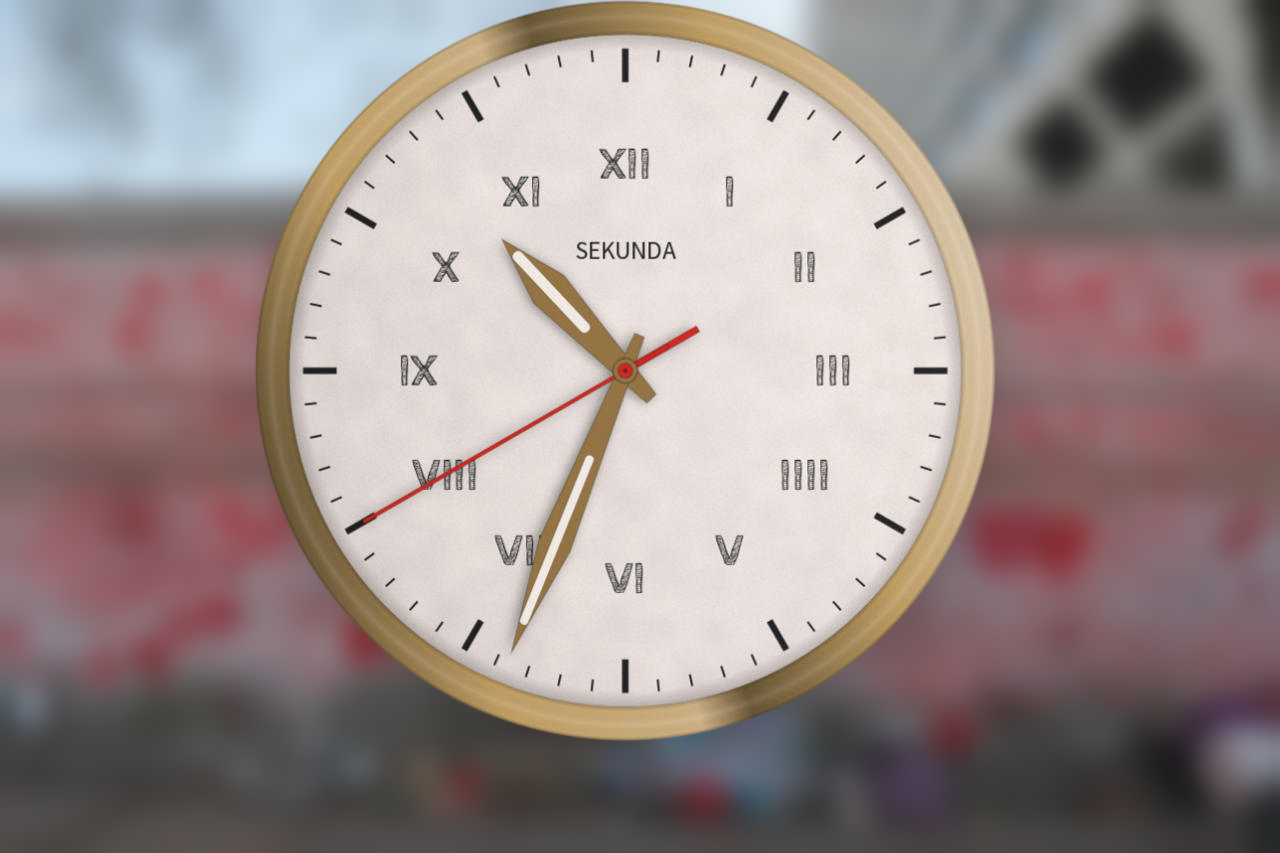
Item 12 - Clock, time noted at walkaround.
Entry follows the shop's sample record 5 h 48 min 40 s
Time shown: 10 h 33 min 40 s
